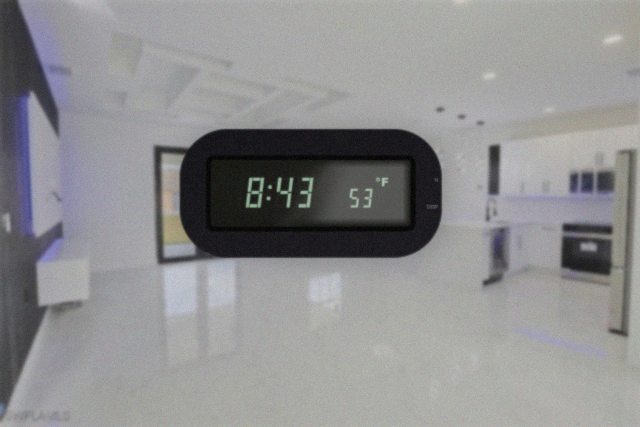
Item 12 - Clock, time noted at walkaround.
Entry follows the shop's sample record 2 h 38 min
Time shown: 8 h 43 min
